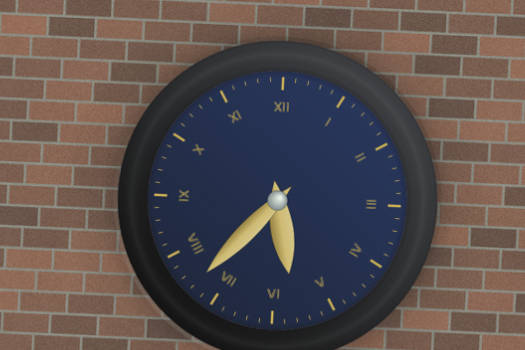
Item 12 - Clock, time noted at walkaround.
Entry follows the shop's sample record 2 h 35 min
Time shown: 5 h 37 min
